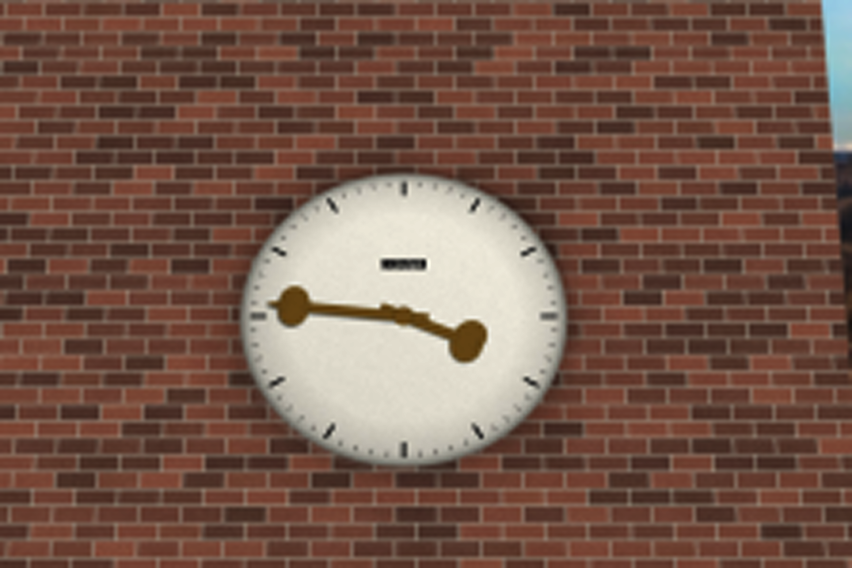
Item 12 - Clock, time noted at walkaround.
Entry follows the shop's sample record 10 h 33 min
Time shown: 3 h 46 min
